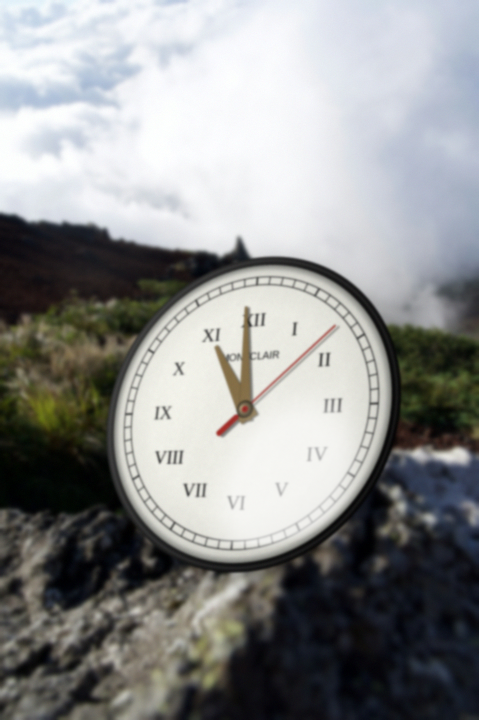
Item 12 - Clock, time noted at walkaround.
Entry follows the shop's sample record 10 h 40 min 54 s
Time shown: 10 h 59 min 08 s
